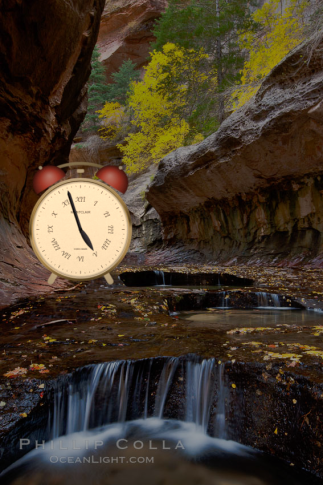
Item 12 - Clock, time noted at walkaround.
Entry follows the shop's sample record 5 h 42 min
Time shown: 4 h 57 min
